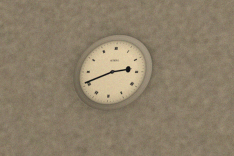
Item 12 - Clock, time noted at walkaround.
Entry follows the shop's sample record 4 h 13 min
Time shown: 2 h 41 min
